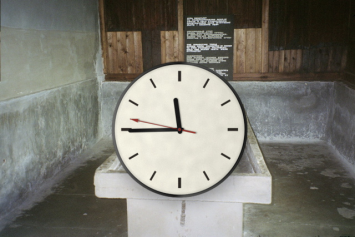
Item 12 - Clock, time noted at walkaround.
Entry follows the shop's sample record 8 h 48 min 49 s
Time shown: 11 h 44 min 47 s
